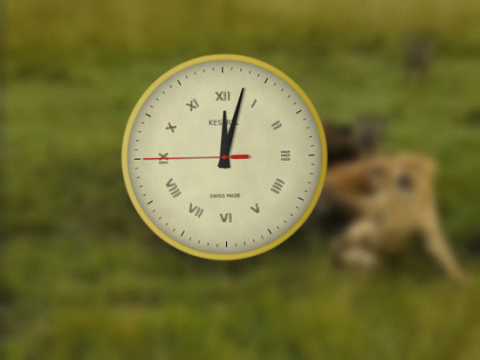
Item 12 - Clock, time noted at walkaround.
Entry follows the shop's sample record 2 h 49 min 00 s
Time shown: 12 h 02 min 45 s
